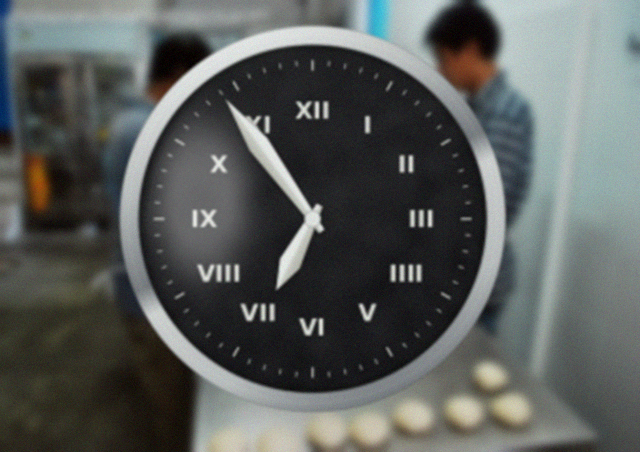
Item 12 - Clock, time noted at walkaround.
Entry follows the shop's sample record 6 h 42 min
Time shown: 6 h 54 min
